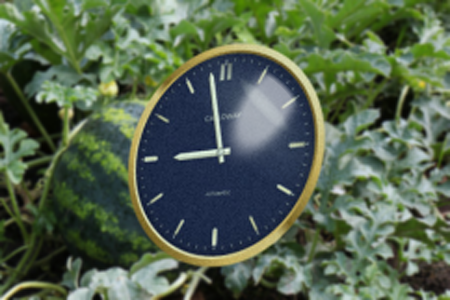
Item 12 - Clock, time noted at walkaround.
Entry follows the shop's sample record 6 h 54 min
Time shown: 8 h 58 min
